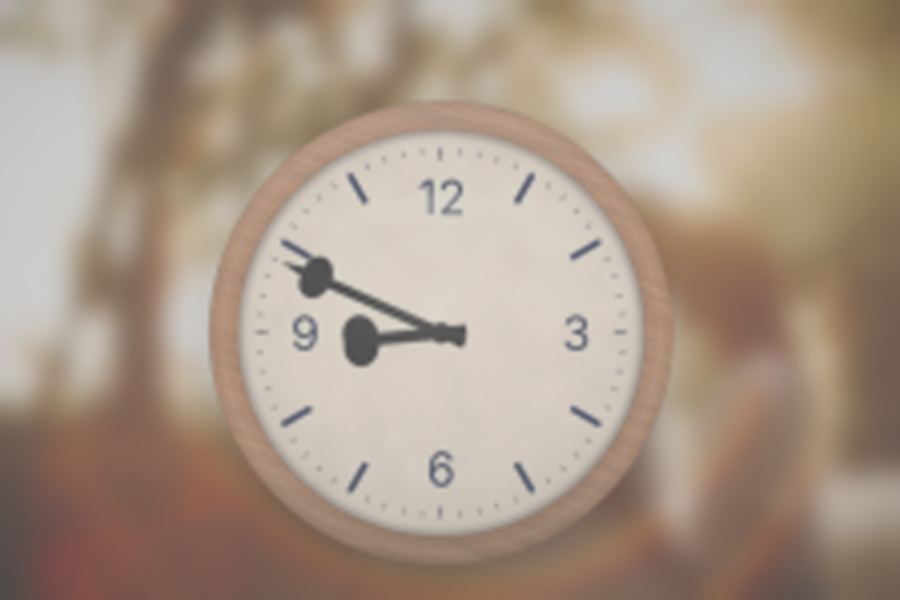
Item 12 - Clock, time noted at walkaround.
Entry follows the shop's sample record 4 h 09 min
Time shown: 8 h 49 min
